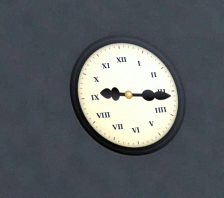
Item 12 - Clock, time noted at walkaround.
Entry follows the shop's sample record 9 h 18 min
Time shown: 9 h 16 min
